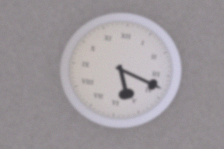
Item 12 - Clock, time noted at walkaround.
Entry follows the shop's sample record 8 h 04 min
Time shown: 5 h 18 min
